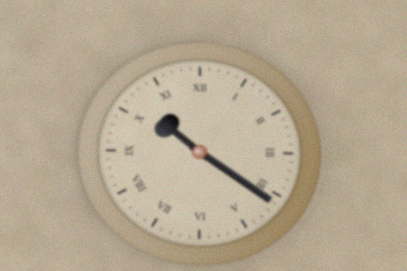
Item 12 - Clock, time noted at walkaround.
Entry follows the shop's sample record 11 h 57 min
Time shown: 10 h 21 min
